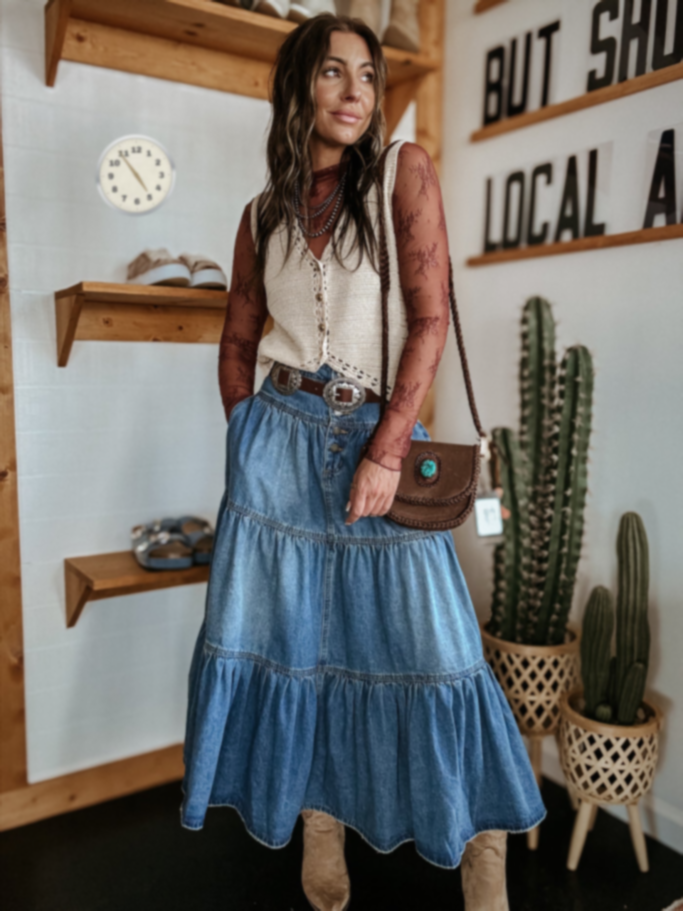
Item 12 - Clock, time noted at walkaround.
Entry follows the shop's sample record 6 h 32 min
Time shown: 4 h 54 min
